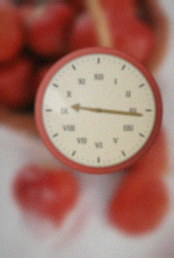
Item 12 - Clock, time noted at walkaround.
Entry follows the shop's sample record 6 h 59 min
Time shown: 9 h 16 min
